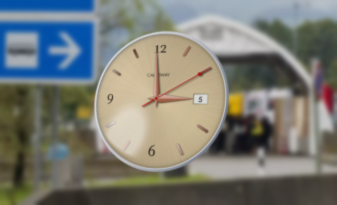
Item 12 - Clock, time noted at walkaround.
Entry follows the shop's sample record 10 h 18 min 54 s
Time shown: 2 h 59 min 10 s
